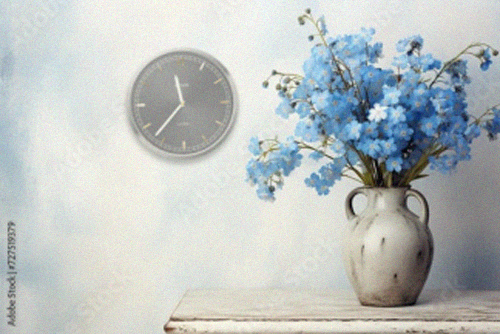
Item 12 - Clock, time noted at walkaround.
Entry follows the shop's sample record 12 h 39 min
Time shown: 11 h 37 min
